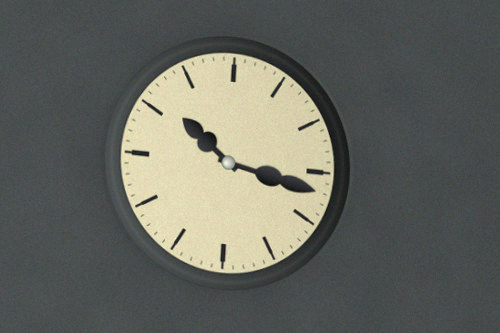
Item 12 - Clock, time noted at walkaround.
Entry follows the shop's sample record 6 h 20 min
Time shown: 10 h 17 min
